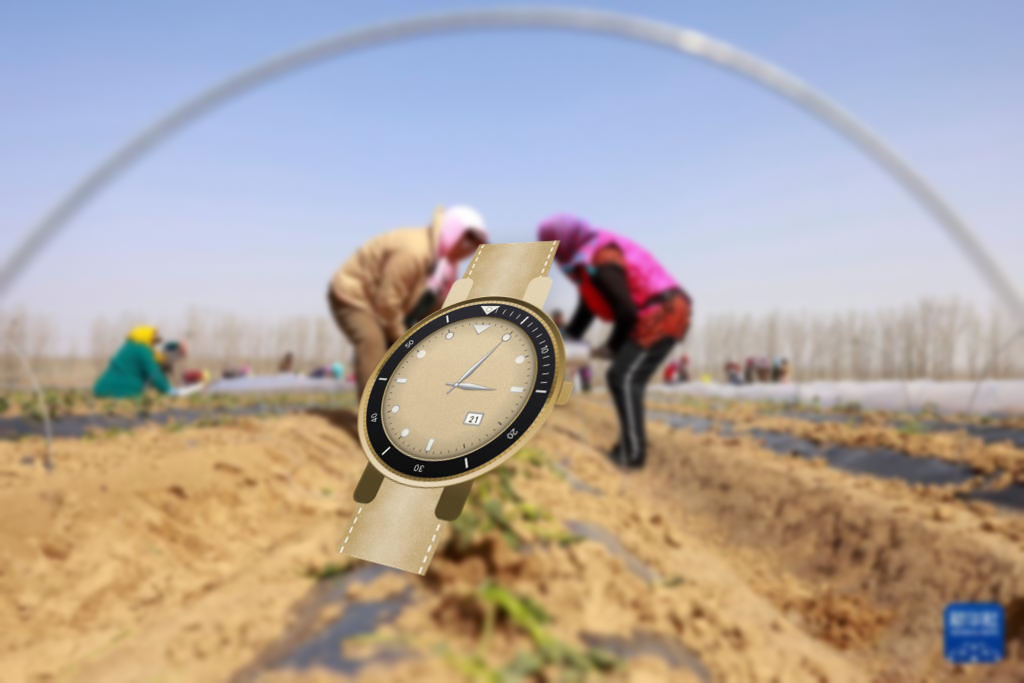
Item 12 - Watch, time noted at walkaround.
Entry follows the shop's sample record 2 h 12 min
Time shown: 3 h 05 min
